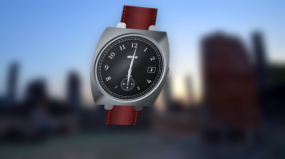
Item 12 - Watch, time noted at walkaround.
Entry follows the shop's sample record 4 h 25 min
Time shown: 6 h 01 min
